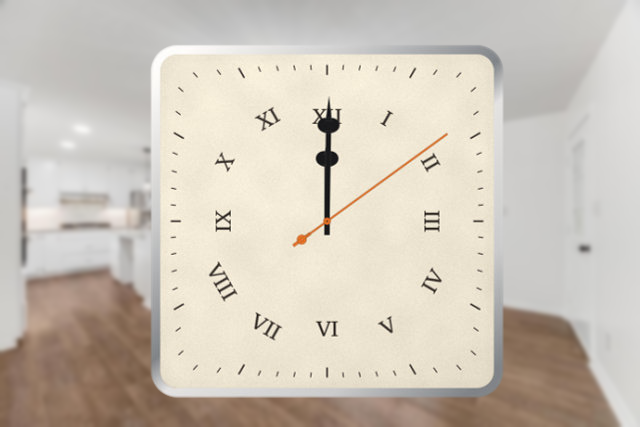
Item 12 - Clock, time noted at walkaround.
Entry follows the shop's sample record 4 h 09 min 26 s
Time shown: 12 h 00 min 09 s
